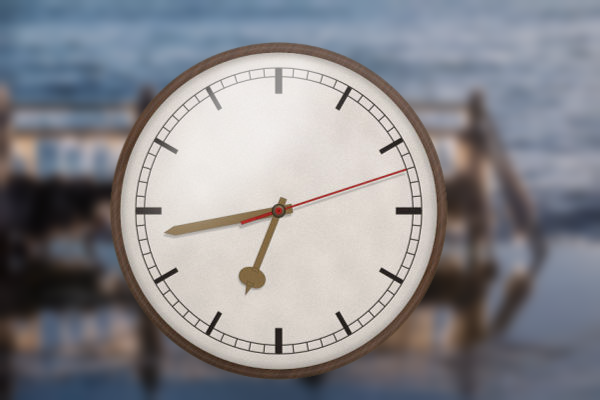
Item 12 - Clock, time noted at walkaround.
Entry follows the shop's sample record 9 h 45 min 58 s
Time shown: 6 h 43 min 12 s
